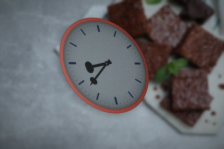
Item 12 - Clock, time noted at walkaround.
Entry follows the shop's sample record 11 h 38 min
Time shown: 8 h 38 min
